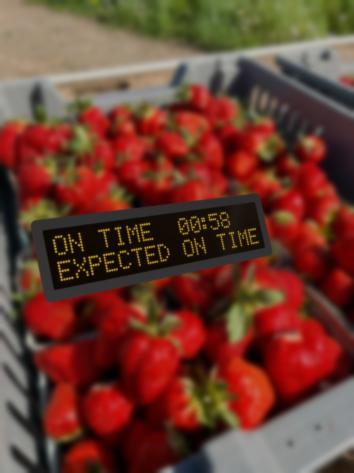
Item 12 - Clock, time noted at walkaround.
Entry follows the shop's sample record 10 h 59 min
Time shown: 0 h 58 min
